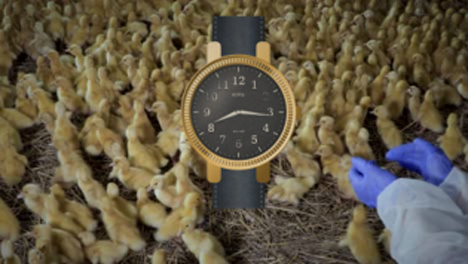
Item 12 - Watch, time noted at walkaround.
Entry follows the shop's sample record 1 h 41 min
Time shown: 8 h 16 min
